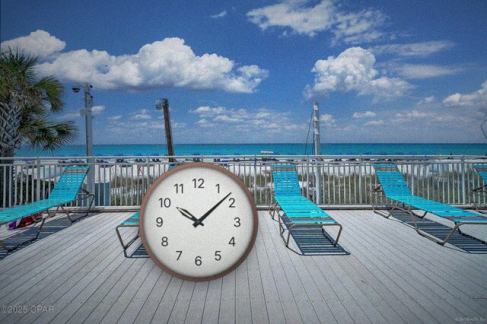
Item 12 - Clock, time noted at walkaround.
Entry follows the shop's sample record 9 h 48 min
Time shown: 10 h 08 min
